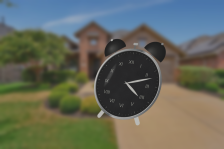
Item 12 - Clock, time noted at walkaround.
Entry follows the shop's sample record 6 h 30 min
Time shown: 4 h 12 min
